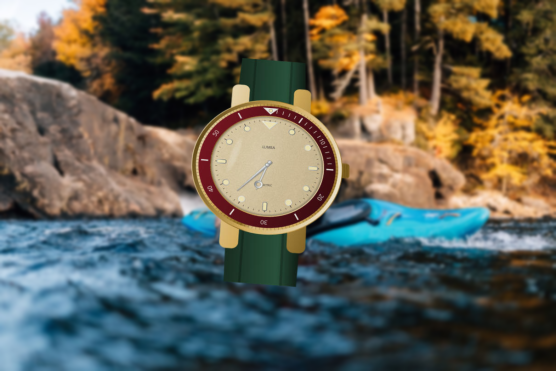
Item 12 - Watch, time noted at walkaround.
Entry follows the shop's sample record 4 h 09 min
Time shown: 6 h 37 min
